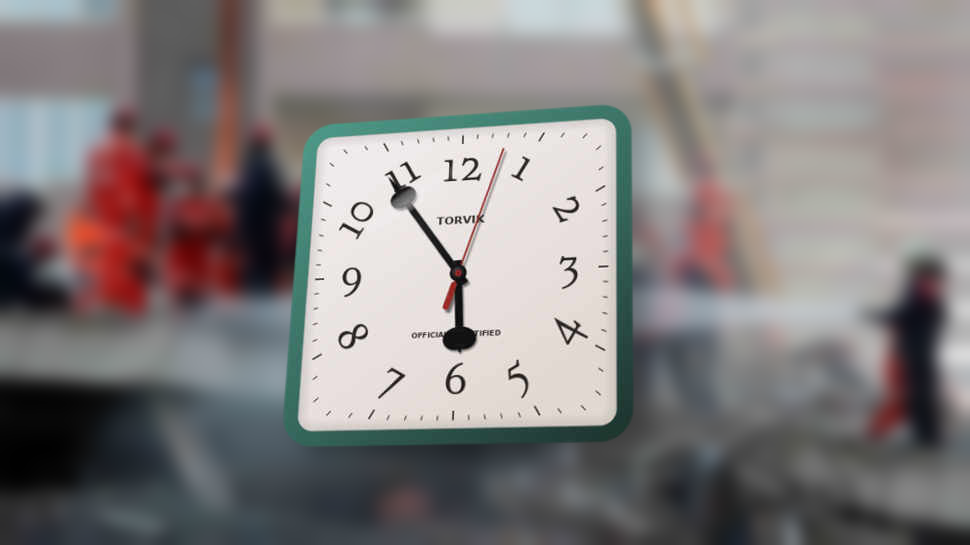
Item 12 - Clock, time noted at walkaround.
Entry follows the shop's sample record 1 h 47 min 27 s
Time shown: 5 h 54 min 03 s
